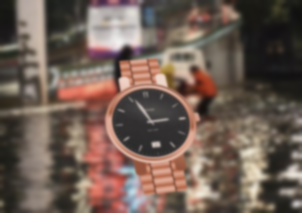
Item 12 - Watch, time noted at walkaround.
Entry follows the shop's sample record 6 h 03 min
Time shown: 2 h 56 min
